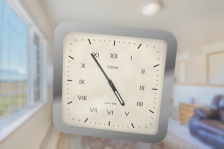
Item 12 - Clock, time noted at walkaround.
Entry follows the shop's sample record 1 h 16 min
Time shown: 4 h 54 min
